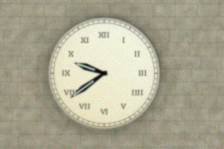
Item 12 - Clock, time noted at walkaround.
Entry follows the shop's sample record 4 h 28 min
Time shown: 9 h 39 min
